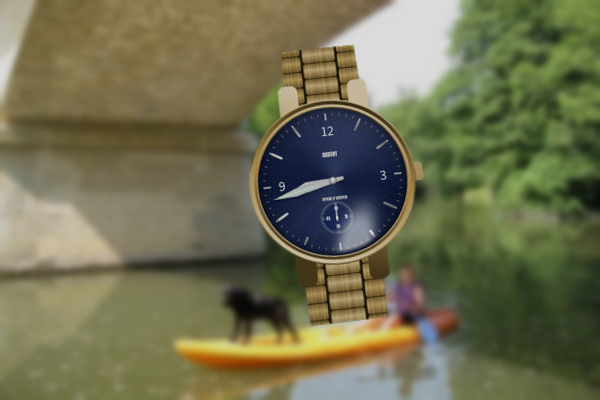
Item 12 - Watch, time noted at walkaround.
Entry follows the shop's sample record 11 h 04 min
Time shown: 8 h 43 min
